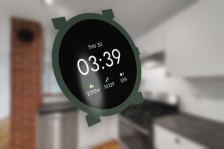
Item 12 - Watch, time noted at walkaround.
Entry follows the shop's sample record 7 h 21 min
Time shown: 3 h 39 min
